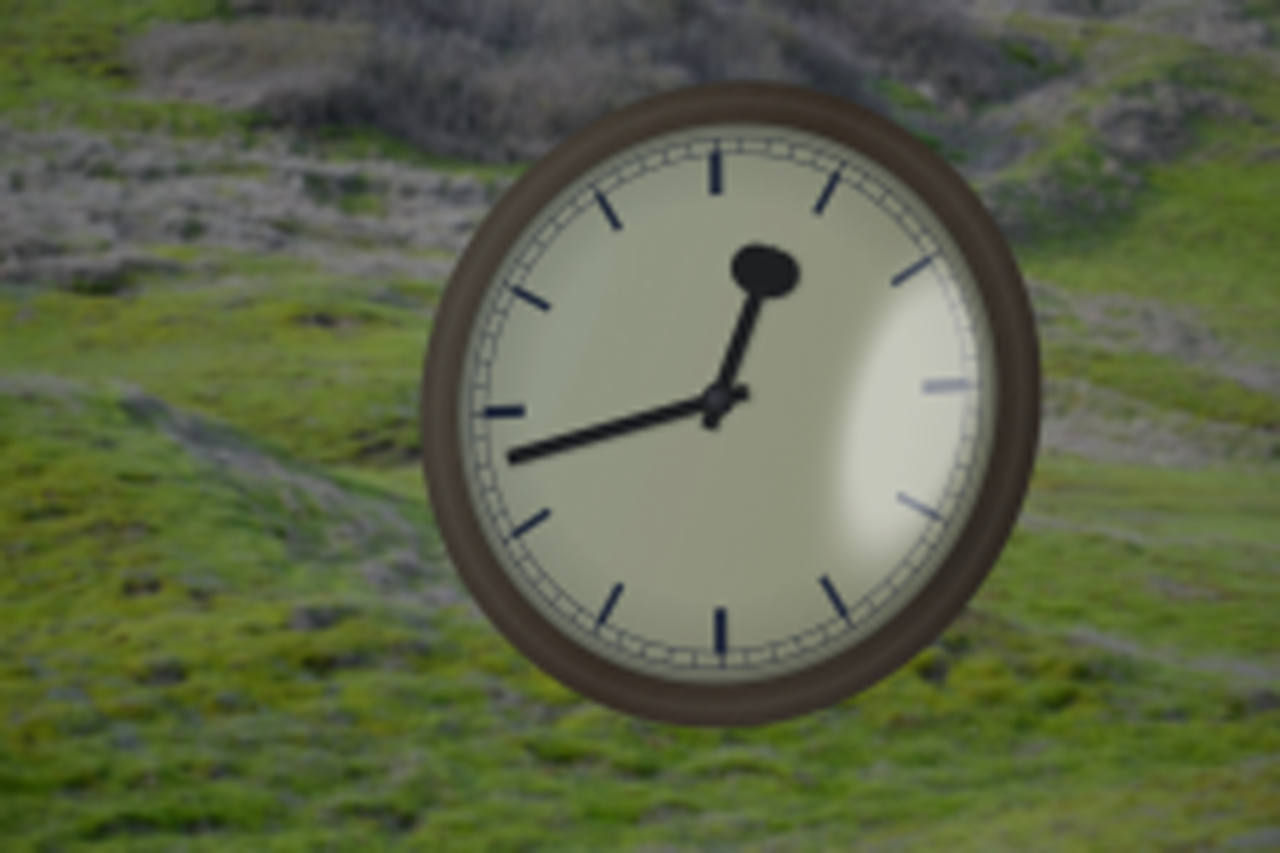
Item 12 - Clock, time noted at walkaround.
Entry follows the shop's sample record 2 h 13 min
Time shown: 12 h 43 min
